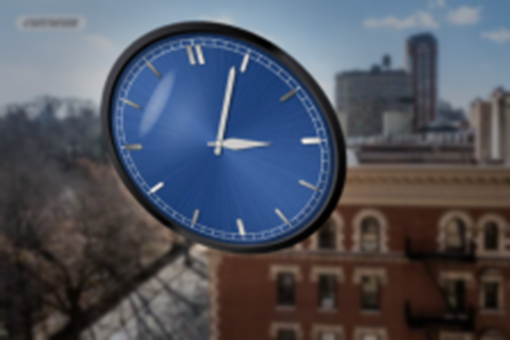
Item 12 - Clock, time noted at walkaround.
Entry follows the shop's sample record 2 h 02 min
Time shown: 3 h 04 min
